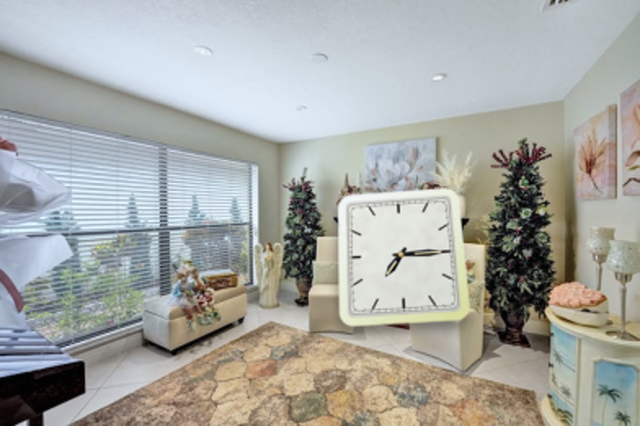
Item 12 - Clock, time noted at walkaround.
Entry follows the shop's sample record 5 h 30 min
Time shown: 7 h 15 min
